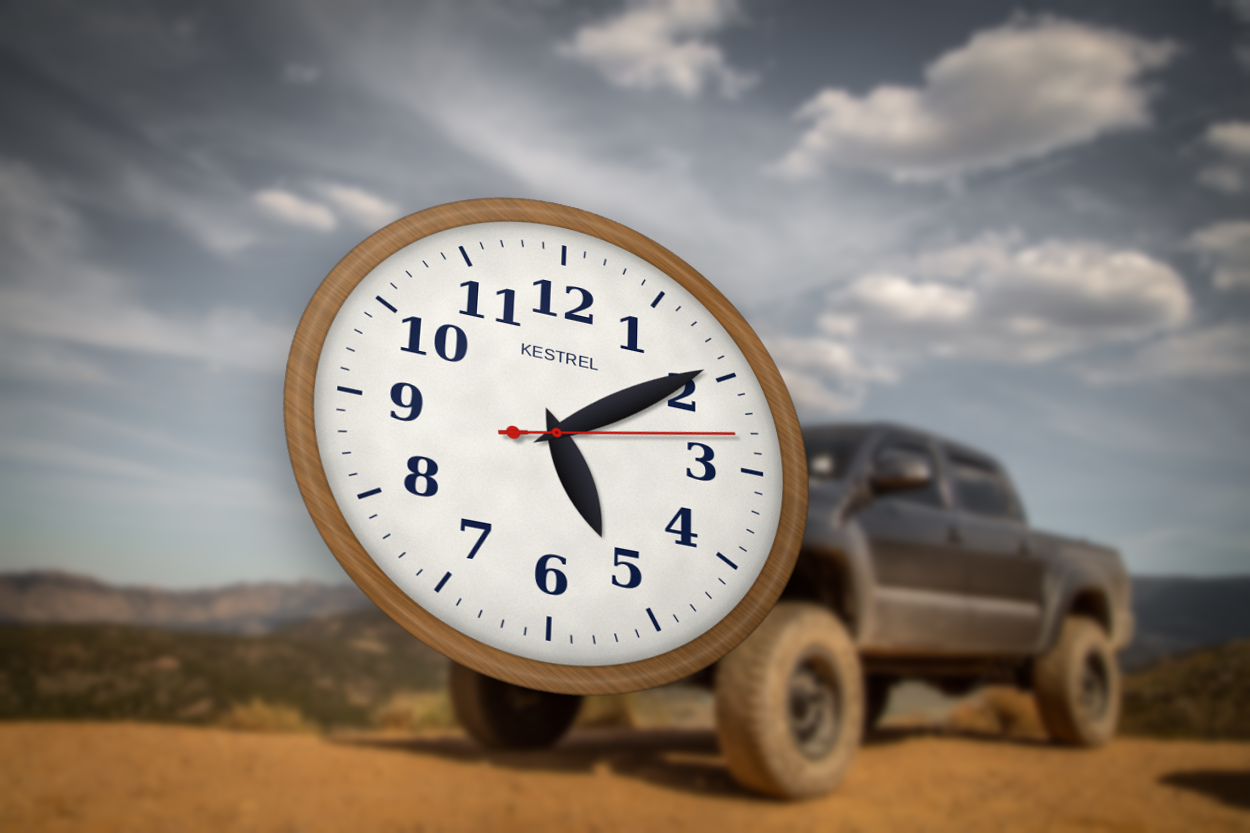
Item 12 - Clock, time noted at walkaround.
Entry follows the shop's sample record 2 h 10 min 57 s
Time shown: 5 h 09 min 13 s
